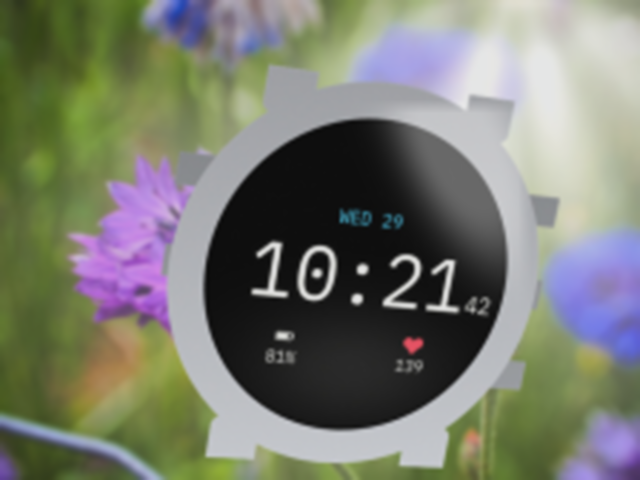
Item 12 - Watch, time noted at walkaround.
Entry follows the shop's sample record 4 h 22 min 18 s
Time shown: 10 h 21 min 42 s
